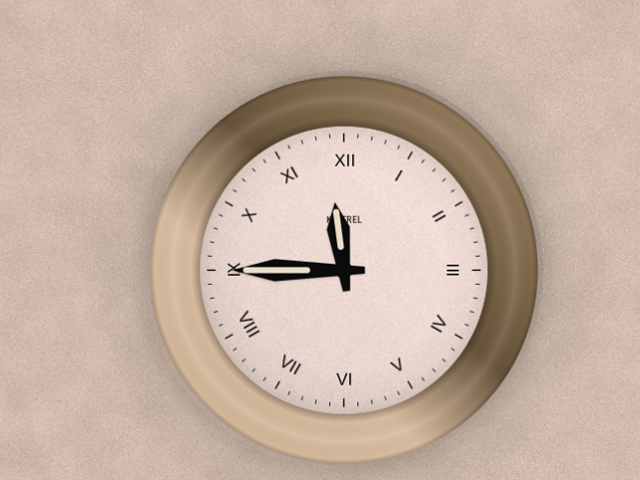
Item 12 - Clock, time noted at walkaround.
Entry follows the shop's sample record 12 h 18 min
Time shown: 11 h 45 min
